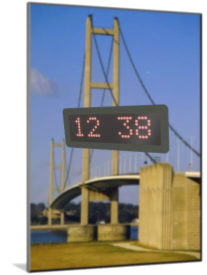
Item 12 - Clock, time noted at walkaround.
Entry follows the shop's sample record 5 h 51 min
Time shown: 12 h 38 min
